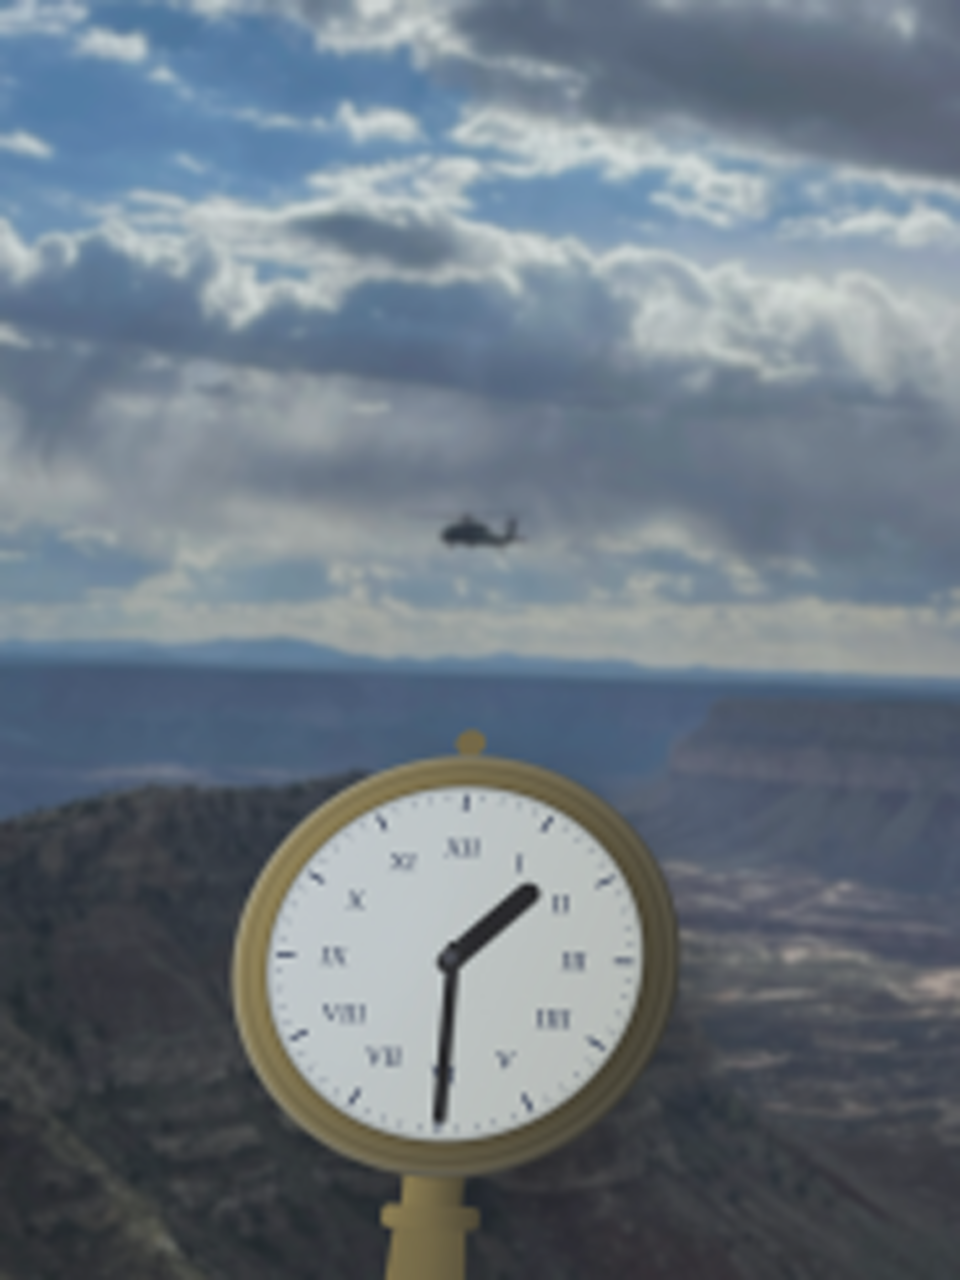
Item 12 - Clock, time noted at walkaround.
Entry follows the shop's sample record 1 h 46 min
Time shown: 1 h 30 min
